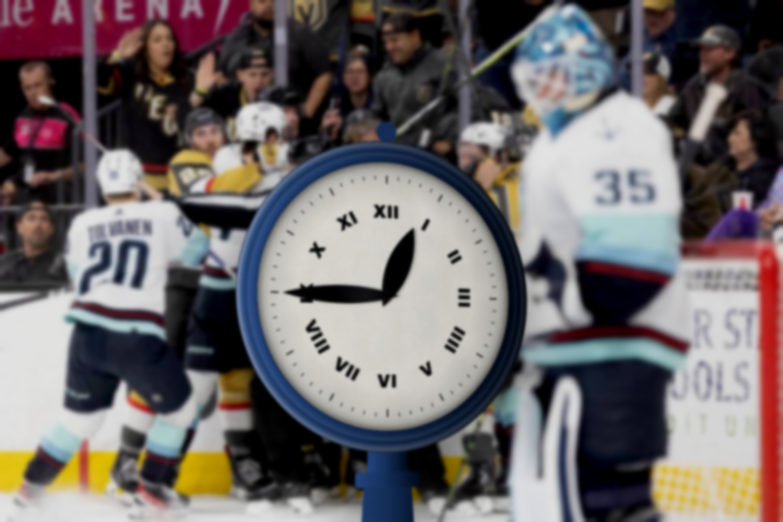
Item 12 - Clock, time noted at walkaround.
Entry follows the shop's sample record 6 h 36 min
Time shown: 12 h 45 min
